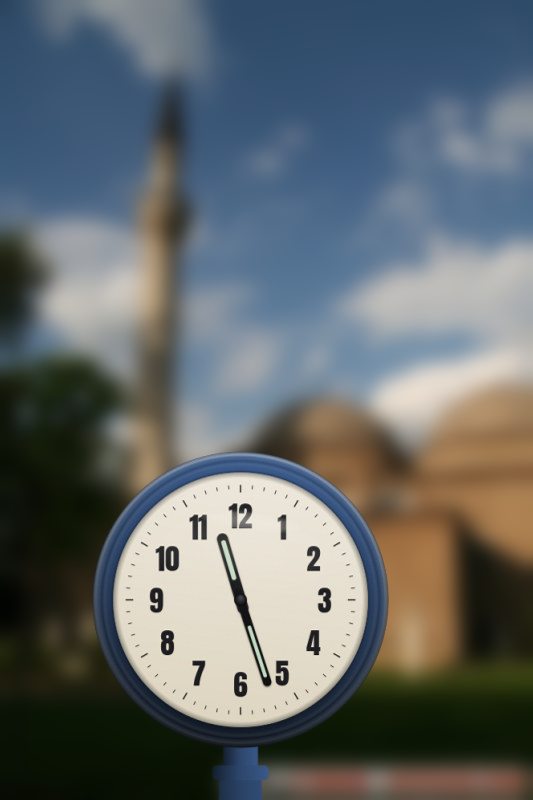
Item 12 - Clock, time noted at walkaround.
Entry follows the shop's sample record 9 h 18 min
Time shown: 11 h 27 min
